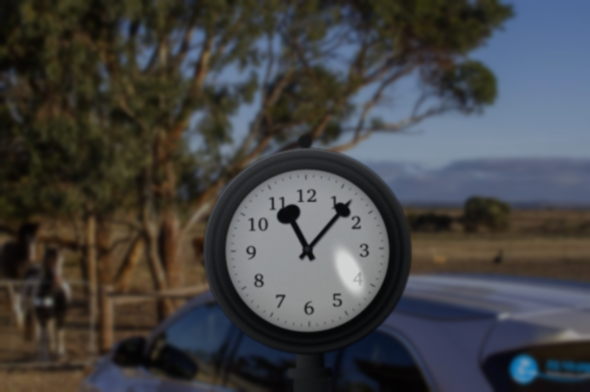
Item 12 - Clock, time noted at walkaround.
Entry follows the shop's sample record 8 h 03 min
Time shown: 11 h 07 min
